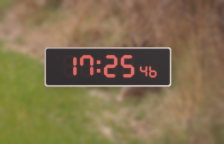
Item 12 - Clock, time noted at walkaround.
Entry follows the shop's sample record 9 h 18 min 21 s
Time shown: 17 h 25 min 46 s
